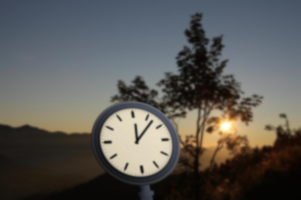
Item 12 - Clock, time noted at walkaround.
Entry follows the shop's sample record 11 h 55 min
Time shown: 12 h 07 min
